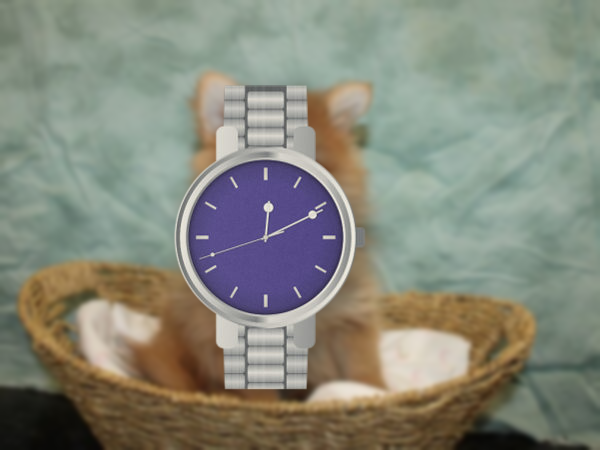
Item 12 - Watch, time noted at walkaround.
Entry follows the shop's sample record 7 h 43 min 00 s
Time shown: 12 h 10 min 42 s
